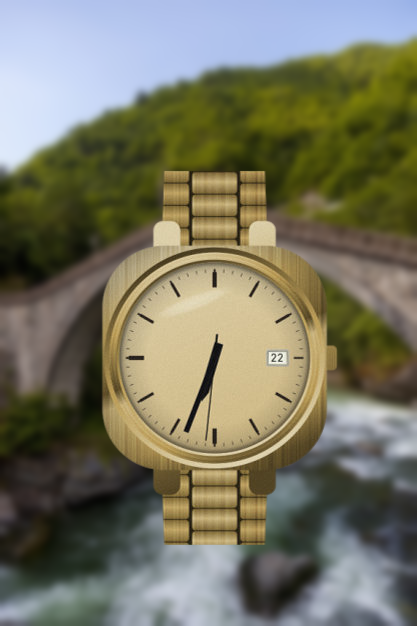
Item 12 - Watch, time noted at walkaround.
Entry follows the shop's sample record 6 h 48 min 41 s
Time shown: 6 h 33 min 31 s
